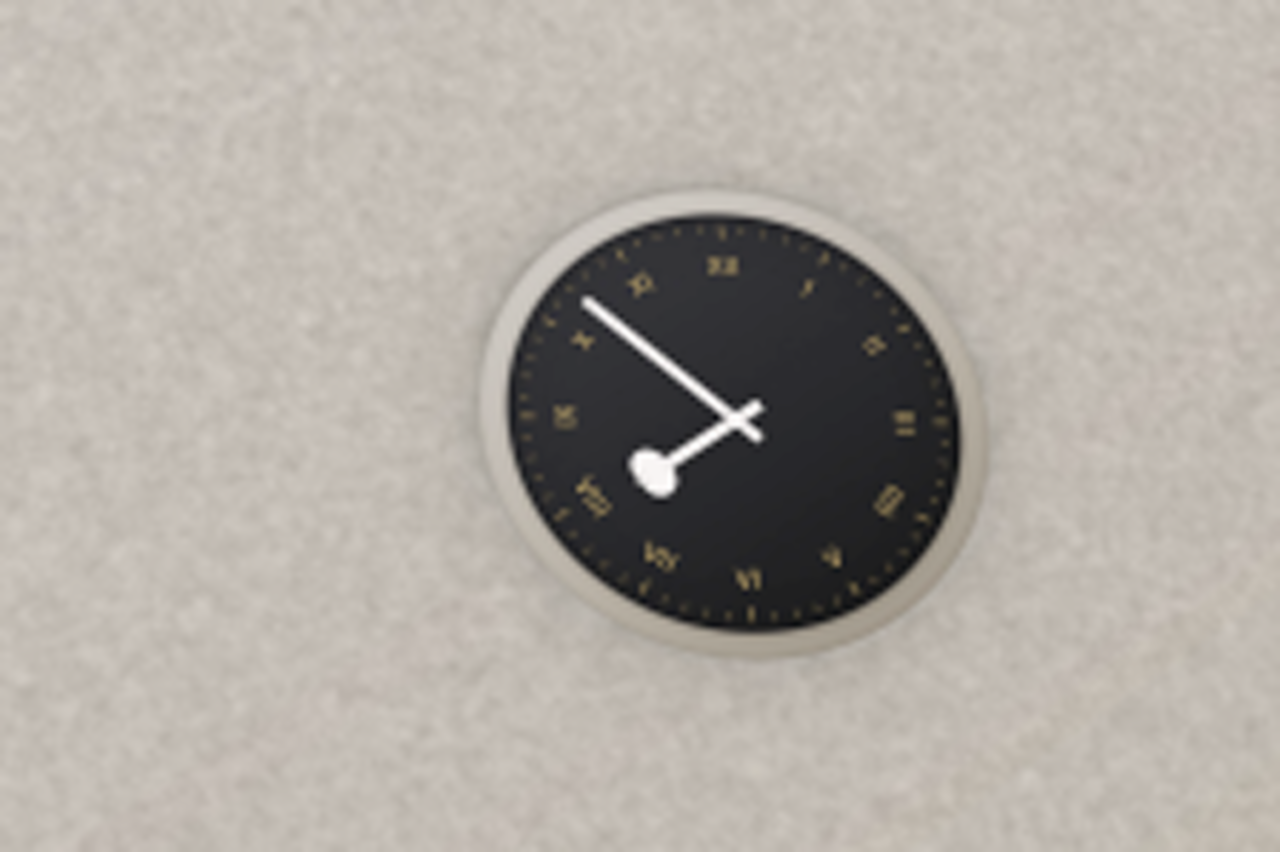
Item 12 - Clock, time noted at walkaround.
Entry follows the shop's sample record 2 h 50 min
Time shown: 7 h 52 min
